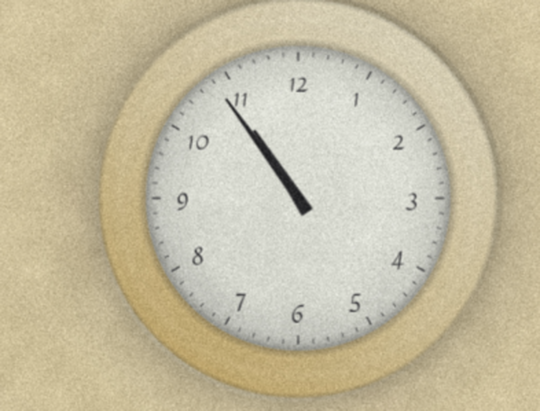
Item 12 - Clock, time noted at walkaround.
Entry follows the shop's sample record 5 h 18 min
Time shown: 10 h 54 min
